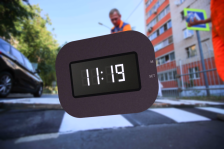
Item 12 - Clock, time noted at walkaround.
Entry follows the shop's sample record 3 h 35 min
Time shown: 11 h 19 min
